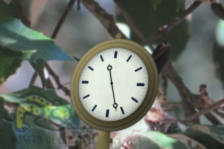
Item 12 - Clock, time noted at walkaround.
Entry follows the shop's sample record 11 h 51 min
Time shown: 11 h 27 min
